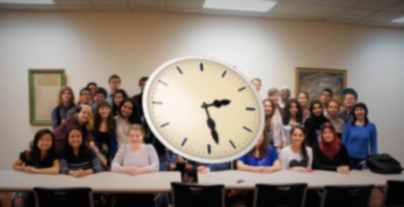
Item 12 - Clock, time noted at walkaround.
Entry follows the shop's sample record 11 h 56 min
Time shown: 2 h 28 min
